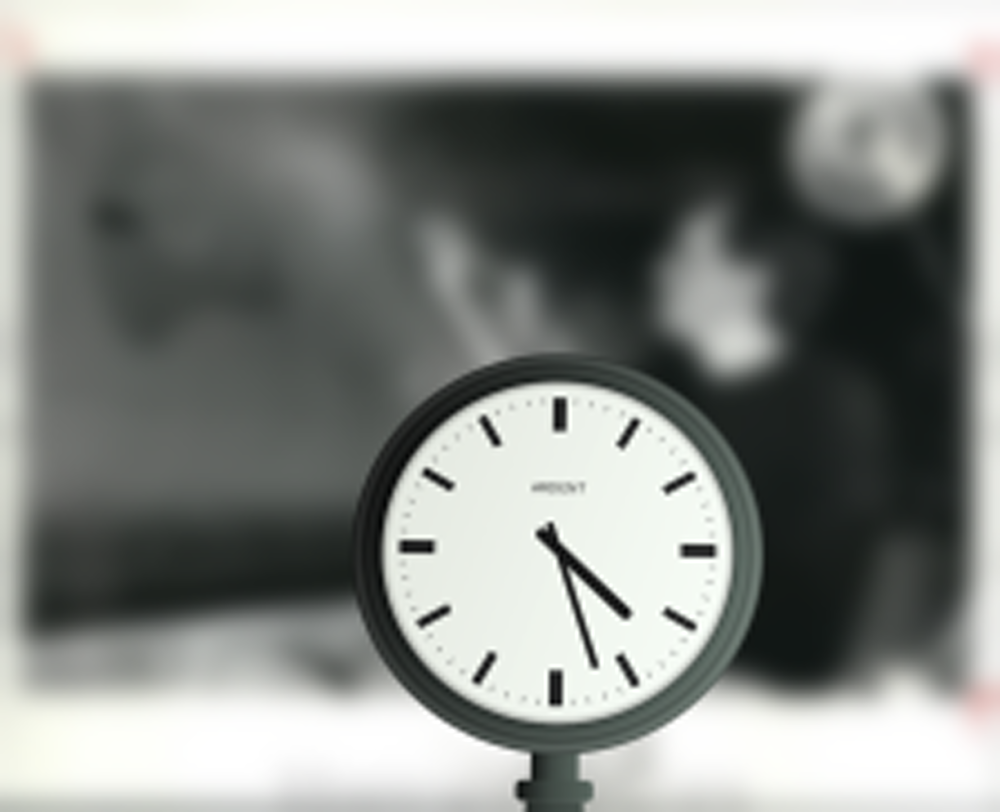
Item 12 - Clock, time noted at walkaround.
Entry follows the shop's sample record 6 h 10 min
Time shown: 4 h 27 min
